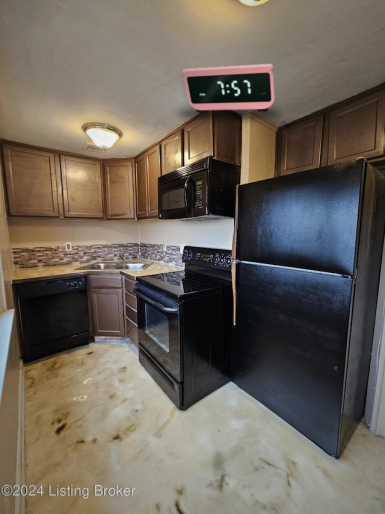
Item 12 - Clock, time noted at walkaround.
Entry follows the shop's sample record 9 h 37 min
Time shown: 7 h 57 min
